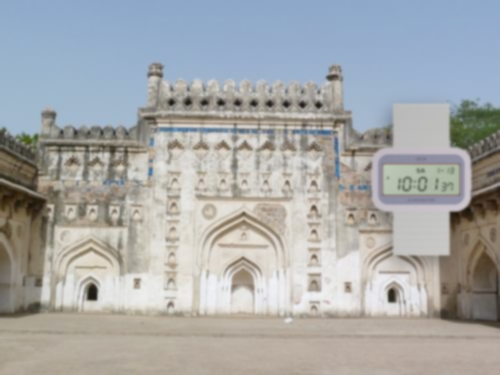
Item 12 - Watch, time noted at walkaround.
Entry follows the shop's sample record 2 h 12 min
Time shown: 10 h 01 min
